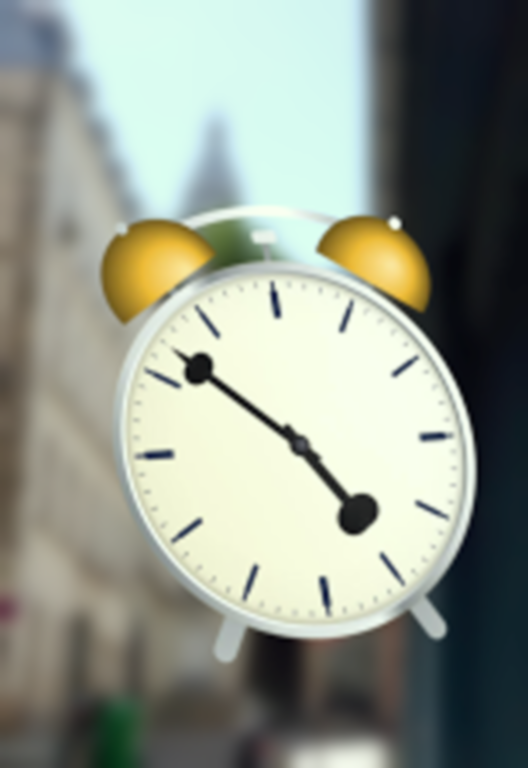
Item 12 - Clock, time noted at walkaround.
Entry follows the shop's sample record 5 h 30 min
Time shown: 4 h 52 min
